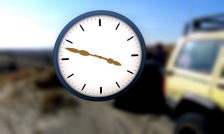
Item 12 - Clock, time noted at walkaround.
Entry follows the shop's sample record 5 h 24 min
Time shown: 3 h 48 min
